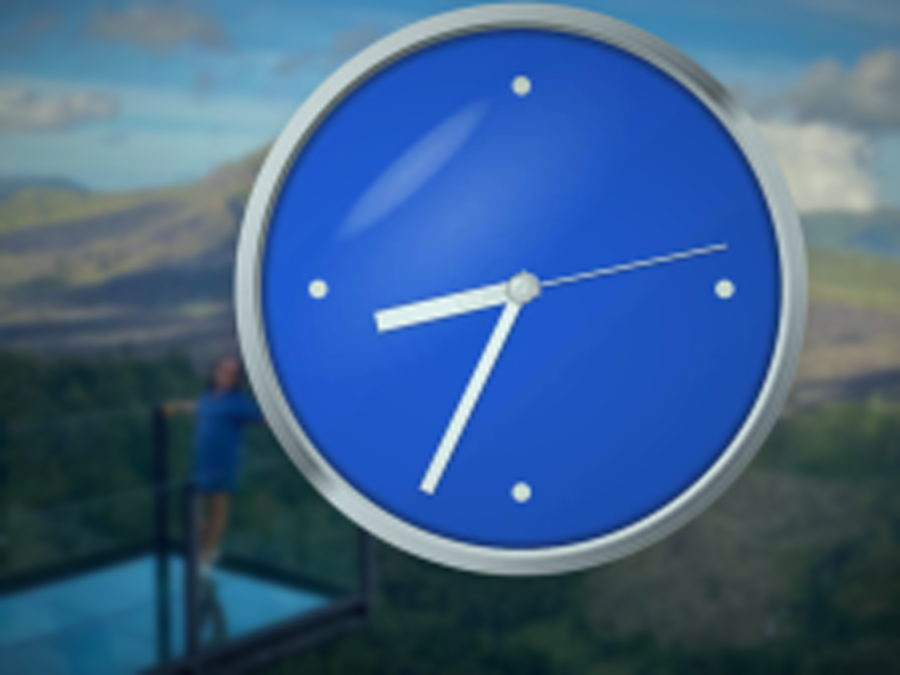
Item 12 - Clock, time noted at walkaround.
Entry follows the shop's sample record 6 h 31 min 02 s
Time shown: 8 h 34 min 13 s
